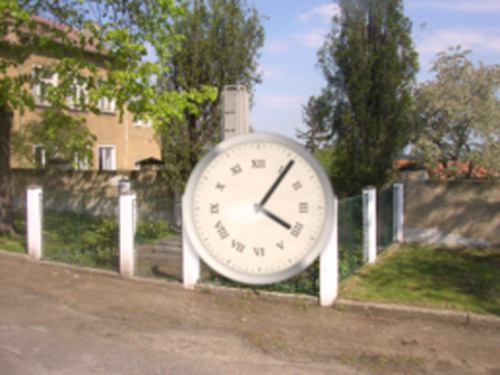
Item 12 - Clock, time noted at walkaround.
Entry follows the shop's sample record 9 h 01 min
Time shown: 4 h 06 min
